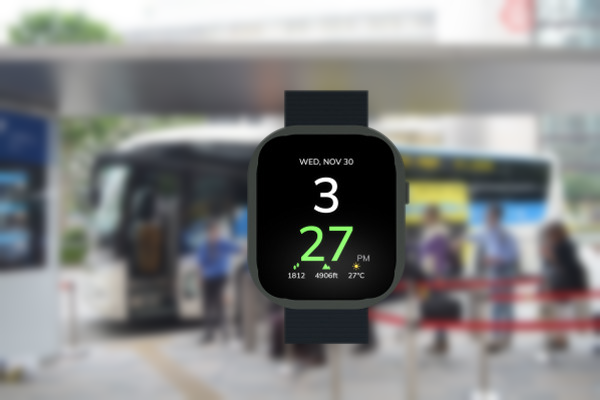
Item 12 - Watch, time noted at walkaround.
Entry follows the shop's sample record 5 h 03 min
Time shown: 3 h 27 min
